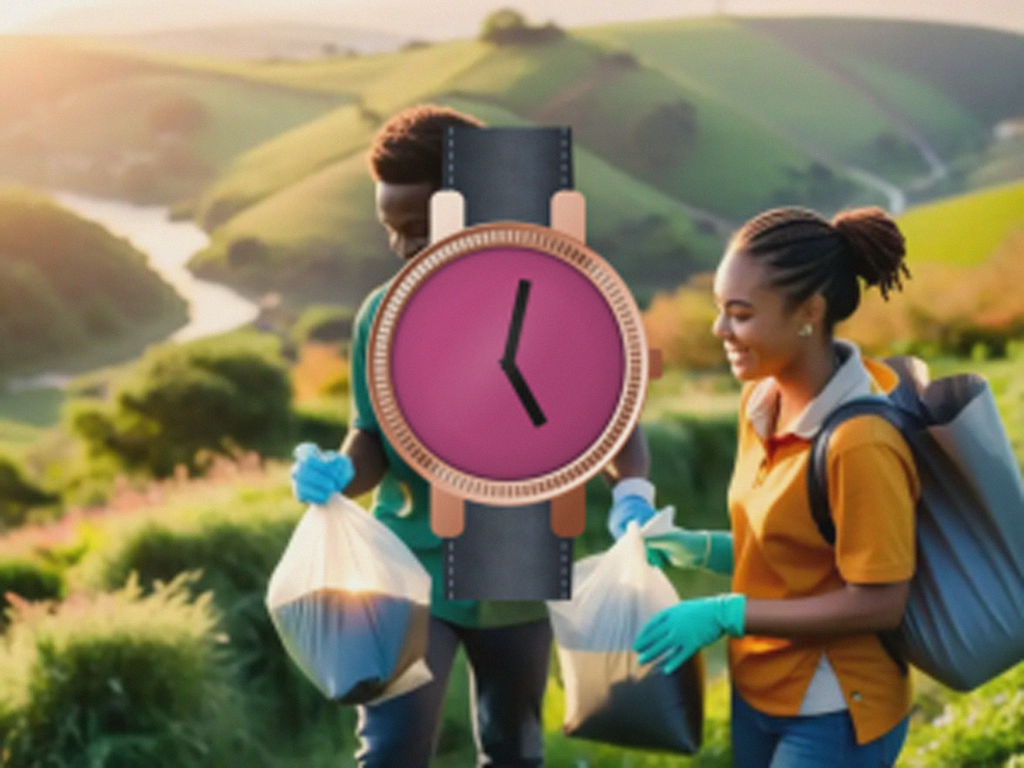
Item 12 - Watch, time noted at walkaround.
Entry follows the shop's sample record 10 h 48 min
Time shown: 5 h 02 min
